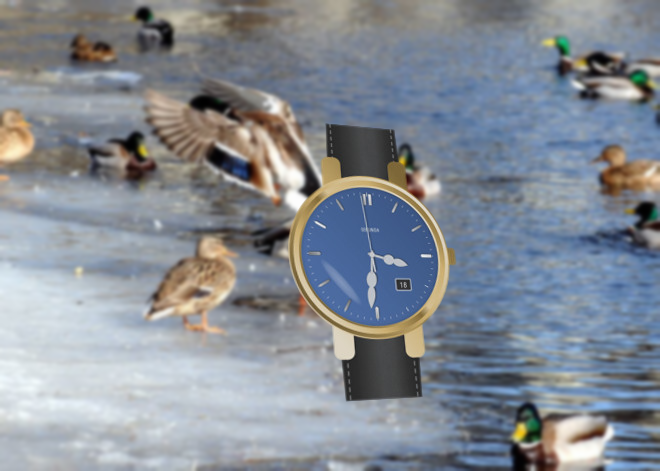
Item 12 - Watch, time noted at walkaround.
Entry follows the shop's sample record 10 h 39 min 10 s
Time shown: 3 h 30 min 59 s
